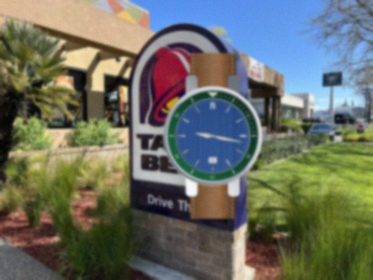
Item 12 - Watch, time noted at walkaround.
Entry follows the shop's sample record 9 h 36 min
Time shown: 9 h 17 min
